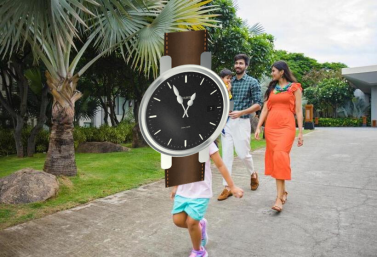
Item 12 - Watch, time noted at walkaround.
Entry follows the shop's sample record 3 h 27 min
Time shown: 12 h 56 min
